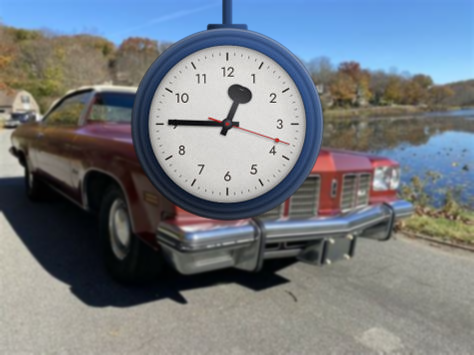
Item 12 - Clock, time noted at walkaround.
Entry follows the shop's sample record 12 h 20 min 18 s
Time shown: 12 h 45 min 18 s
